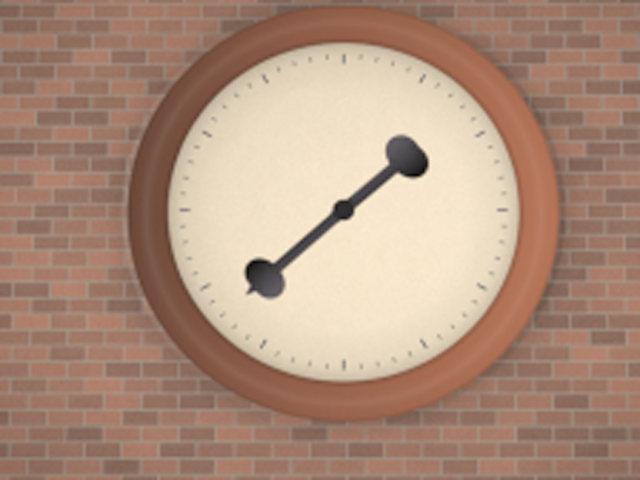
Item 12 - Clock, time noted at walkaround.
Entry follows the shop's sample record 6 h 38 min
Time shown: 1 h 38 min
